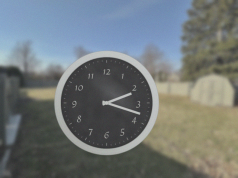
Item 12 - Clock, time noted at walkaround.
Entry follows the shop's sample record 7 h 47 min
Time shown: 2 h 18 min
